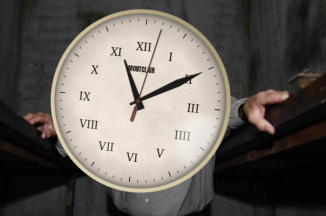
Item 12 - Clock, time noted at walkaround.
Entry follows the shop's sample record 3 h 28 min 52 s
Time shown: 11 h 10 min 02 s
